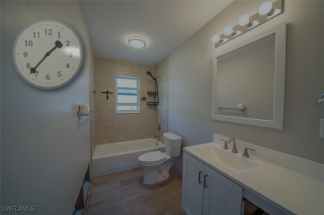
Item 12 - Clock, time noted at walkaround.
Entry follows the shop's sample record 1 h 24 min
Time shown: 1 h 37 min
